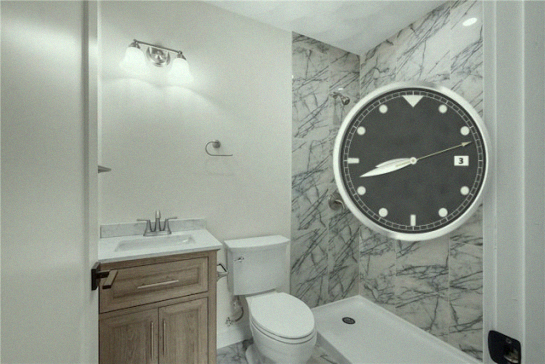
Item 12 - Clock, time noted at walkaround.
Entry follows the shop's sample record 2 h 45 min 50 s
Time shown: 8 h 42 min 12 s
